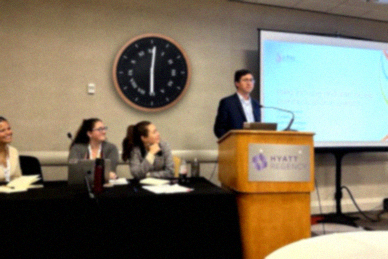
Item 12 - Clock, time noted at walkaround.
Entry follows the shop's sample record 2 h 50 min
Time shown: 6 h 01 min
